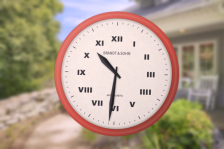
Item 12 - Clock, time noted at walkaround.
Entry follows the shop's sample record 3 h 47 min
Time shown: 10 h 31 min
